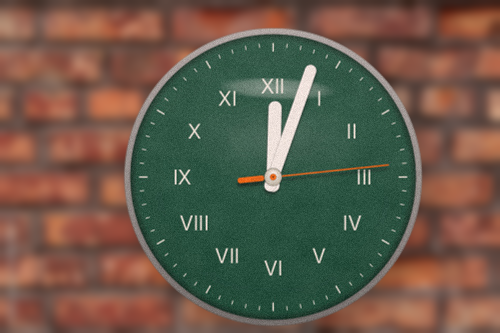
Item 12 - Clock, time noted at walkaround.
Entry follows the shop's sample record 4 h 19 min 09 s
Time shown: 12 h 03 min 14 s
